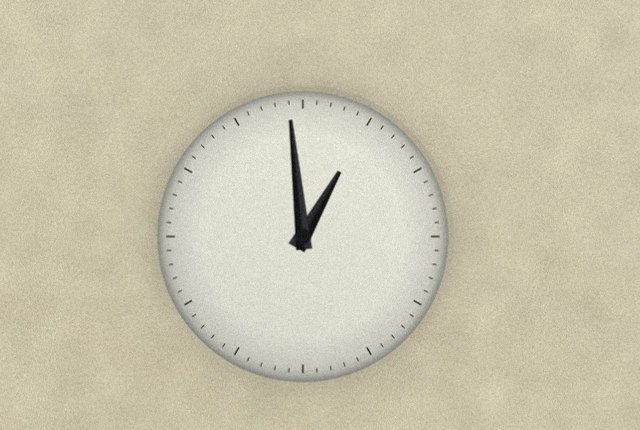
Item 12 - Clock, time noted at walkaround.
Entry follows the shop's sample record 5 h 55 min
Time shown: 12 h 59 min
